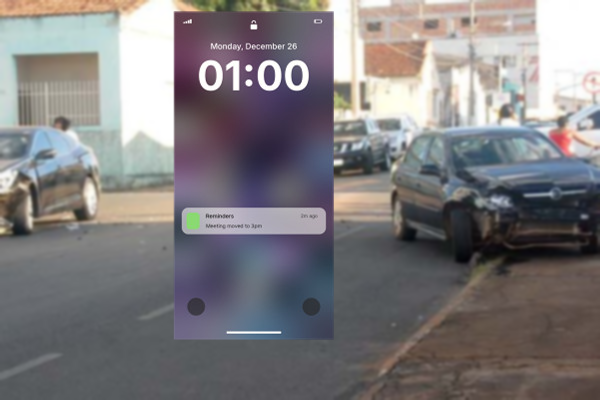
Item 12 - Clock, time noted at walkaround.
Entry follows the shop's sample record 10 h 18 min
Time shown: 1 h 00 min
